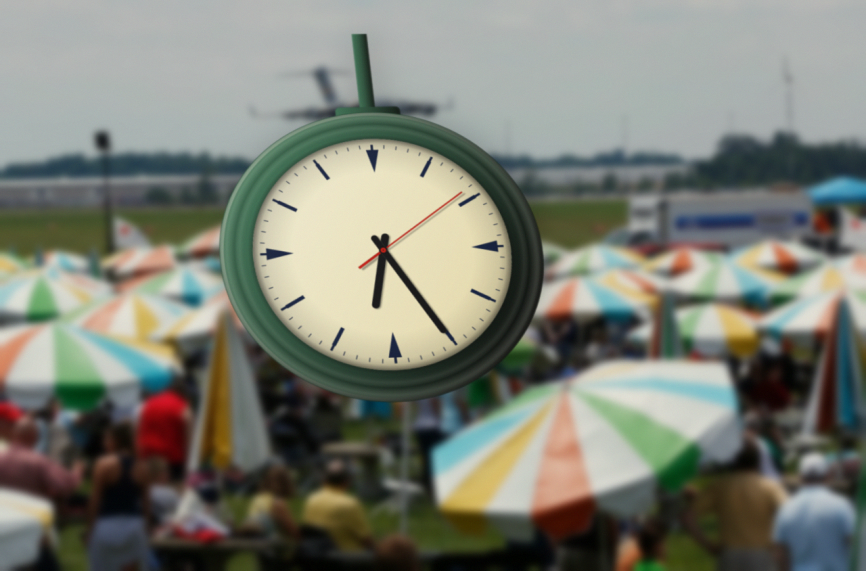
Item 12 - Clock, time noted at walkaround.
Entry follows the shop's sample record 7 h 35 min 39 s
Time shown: 6 h 25 min 09 s
